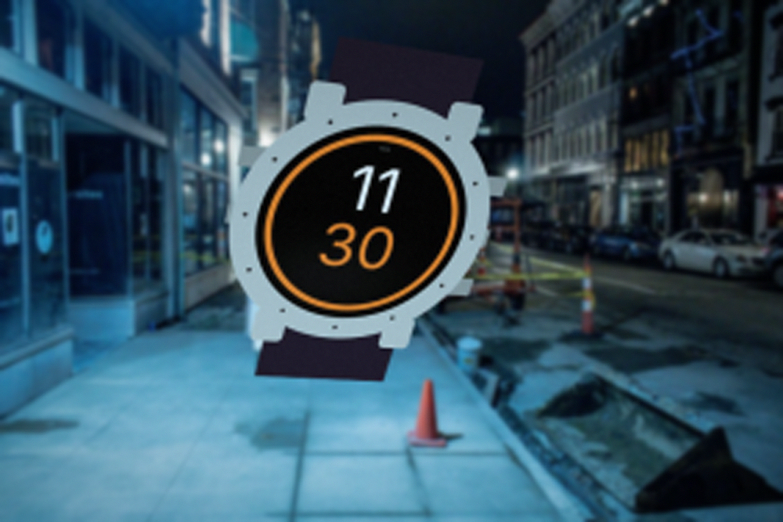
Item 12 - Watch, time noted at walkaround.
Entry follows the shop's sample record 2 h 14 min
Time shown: 11 h 30 min
